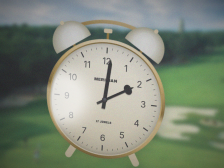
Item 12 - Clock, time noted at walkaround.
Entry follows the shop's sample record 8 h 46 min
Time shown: 2 h 01 min
